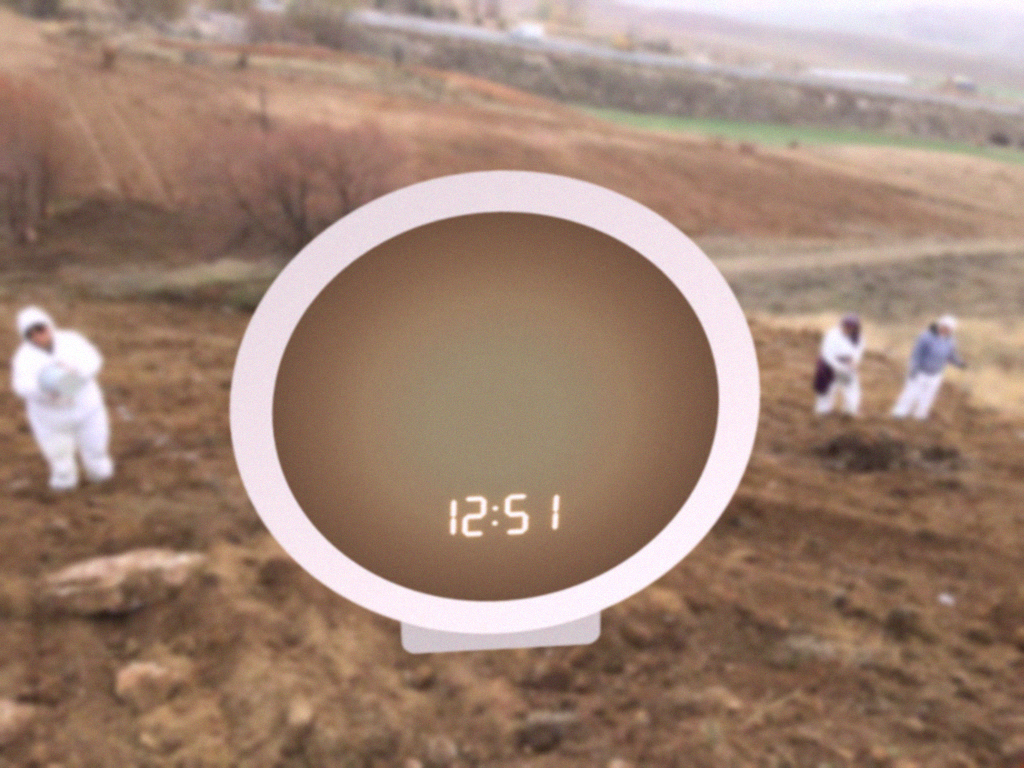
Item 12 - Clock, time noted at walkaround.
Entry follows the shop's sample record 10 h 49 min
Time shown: 12 h 51 min
